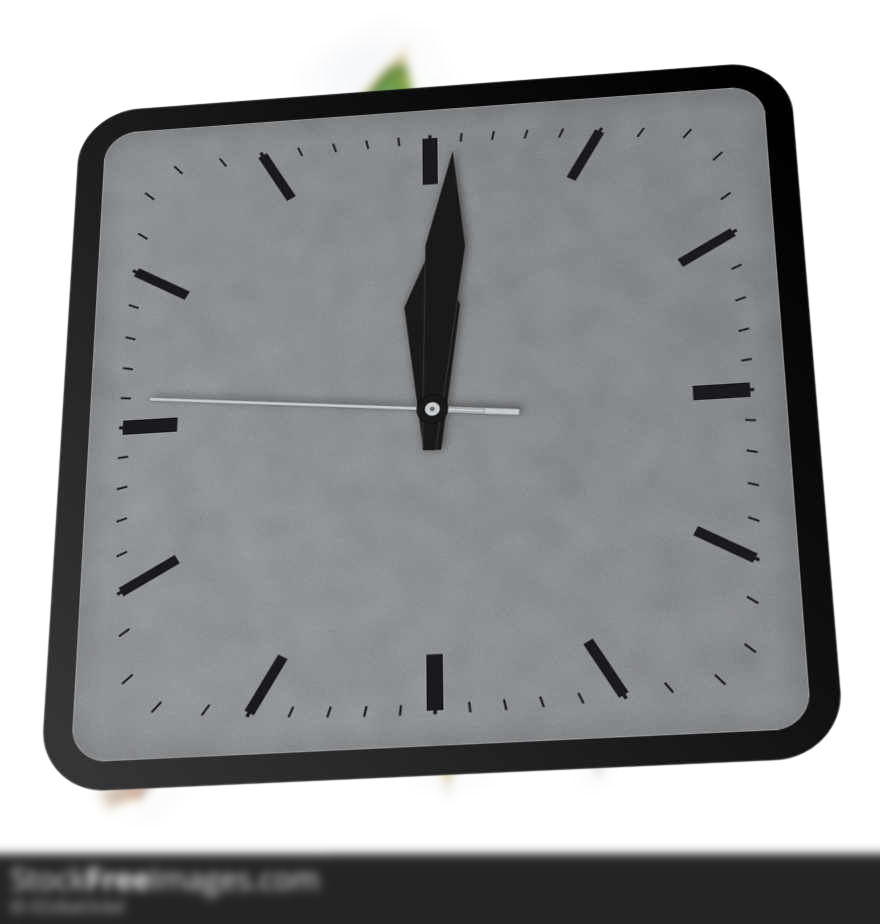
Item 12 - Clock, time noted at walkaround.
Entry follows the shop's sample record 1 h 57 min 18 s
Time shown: 12 h 00 min 46 s
